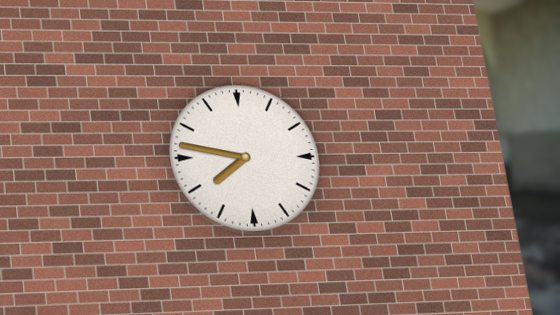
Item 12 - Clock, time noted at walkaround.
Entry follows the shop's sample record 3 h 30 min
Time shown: 7 h 47 min
